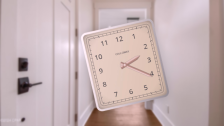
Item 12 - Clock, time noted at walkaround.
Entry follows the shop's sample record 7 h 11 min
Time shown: 2 h 21 min
